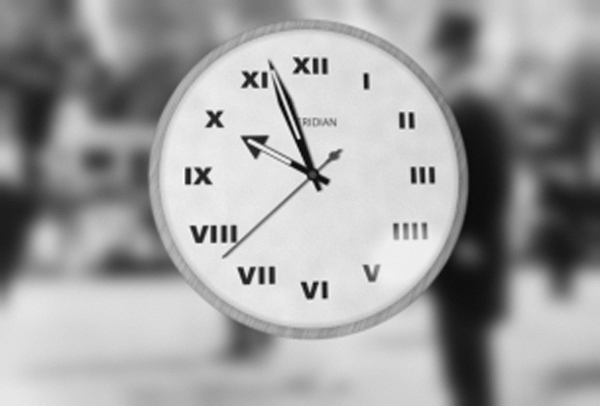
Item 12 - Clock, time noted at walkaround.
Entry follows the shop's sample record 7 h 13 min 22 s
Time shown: 9 h 56 min 38 s
